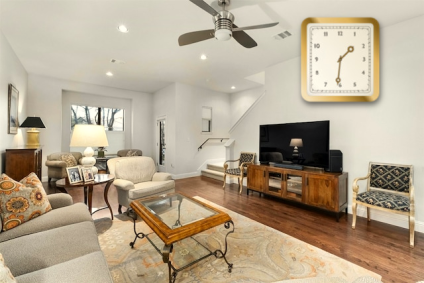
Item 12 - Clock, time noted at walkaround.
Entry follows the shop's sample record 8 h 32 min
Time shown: 1 h 31 min
